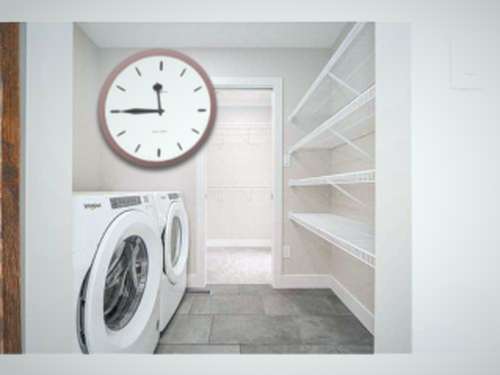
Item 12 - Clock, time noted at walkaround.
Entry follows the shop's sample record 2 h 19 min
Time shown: 11 h 45 min
